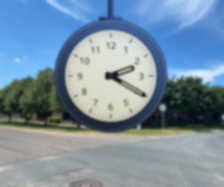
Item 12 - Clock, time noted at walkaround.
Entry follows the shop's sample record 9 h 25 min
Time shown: 2 h 20 min
